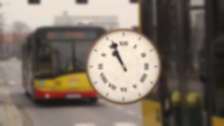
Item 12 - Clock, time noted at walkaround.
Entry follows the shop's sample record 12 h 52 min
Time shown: 10 h 56 min
